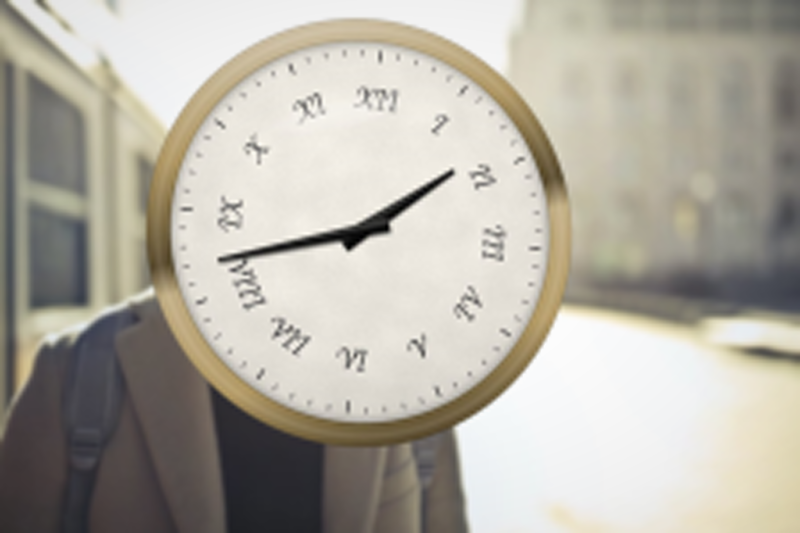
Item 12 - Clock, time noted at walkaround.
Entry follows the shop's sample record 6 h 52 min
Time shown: 1 h 42 min
